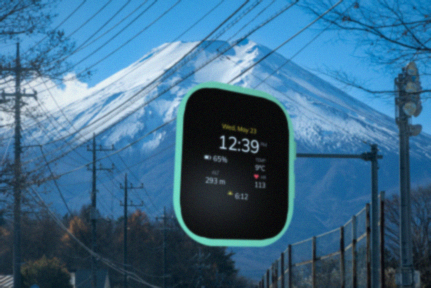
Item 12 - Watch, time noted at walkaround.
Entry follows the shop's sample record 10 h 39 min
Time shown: 12 h 39 min
